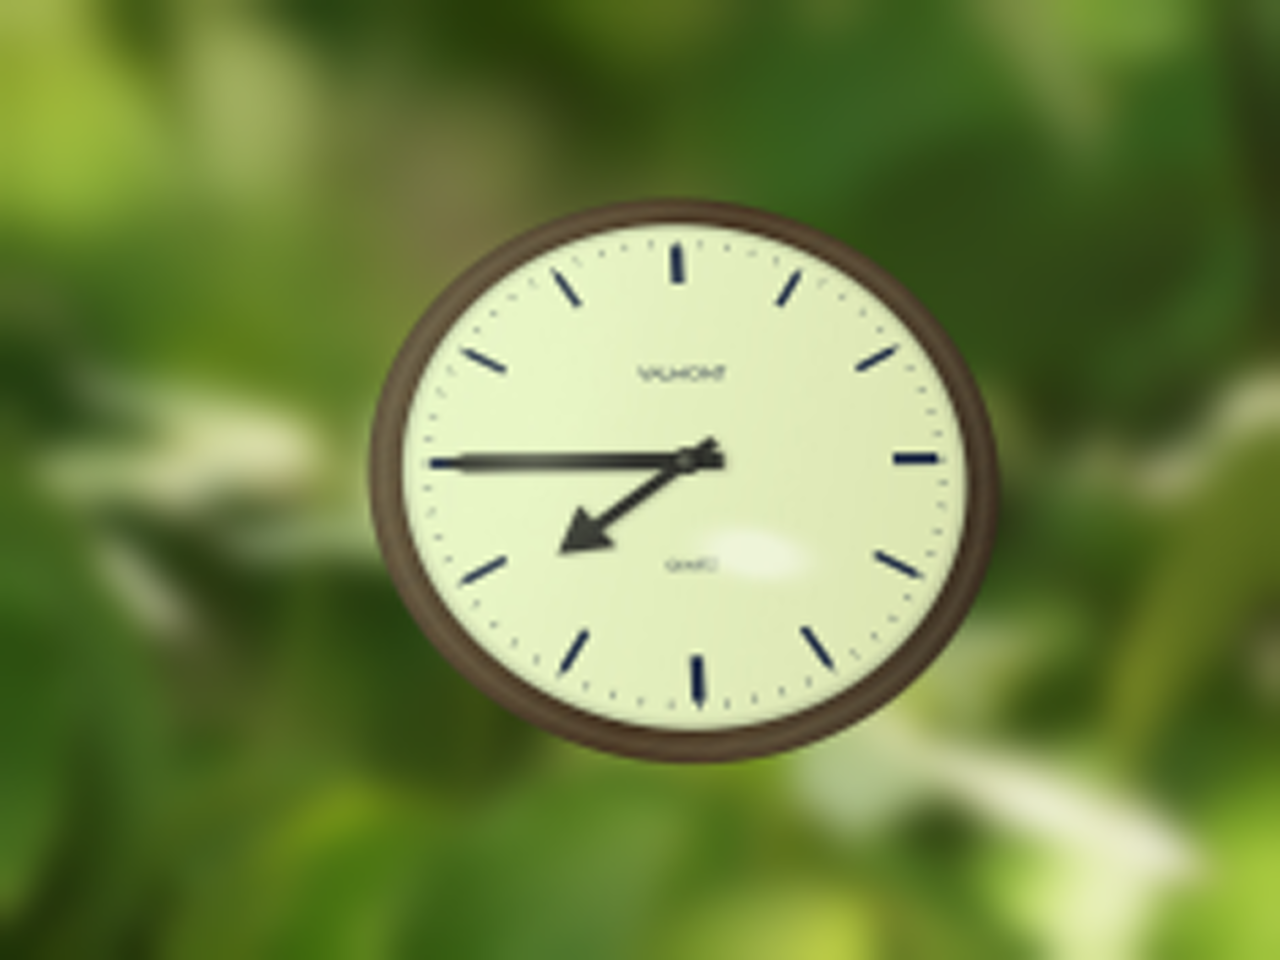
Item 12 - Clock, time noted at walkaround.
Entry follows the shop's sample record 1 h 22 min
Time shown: 7 h 45 min
